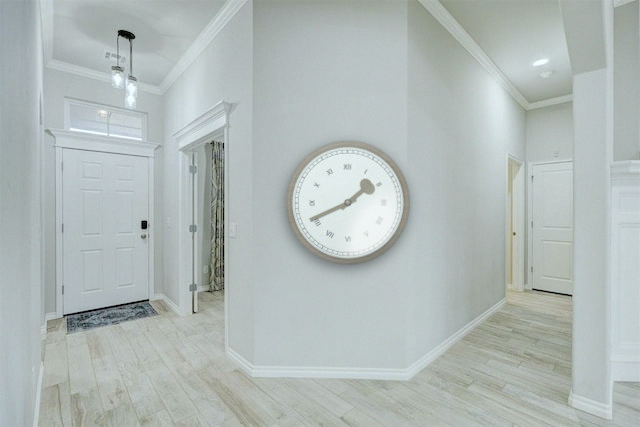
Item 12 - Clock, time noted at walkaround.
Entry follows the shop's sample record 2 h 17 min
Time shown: 1 h 41 min
